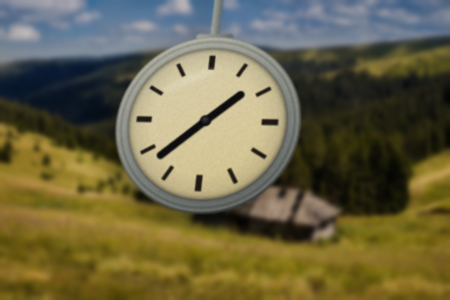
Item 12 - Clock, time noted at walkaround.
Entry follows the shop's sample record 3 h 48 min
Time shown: 1 h 38 min
